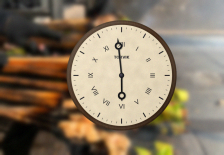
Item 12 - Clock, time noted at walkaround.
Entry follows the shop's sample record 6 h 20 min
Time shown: 5 h 59 min
